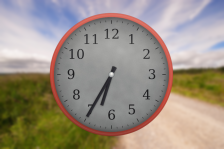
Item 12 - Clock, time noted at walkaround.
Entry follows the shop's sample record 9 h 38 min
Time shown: 6 h 35 min
